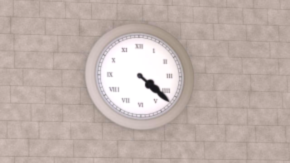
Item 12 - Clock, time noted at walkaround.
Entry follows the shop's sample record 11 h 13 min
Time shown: 4 h 22 min
